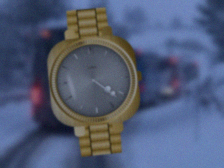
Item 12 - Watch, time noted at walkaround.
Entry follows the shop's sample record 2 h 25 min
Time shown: 4 h 22 min
